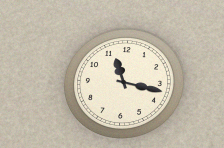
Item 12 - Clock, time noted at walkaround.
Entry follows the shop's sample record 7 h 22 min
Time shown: 11 h 17 min
